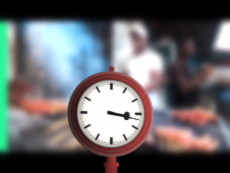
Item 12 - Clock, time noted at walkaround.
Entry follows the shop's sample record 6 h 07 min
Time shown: 3 h 17 min
